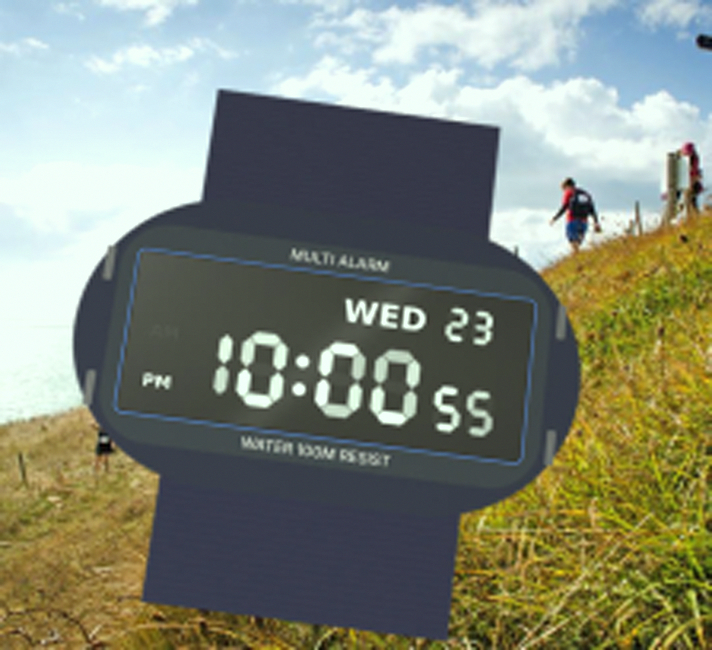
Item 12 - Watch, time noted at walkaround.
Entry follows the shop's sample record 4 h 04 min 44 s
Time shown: 10 h 00 min 55 s
